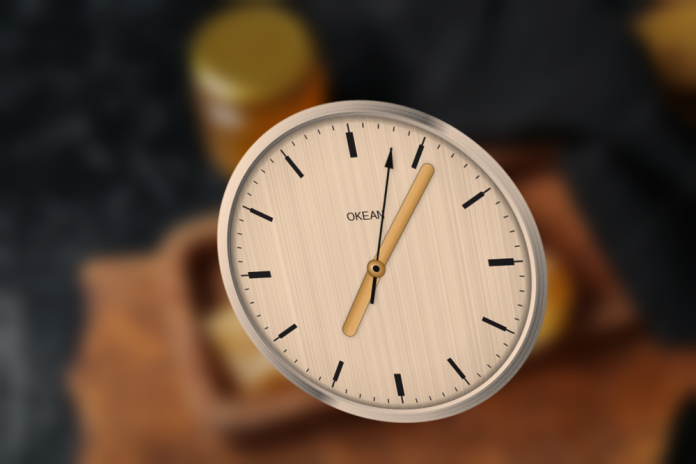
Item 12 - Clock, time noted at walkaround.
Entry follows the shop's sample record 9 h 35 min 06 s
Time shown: 7 h 06 min 03 s
